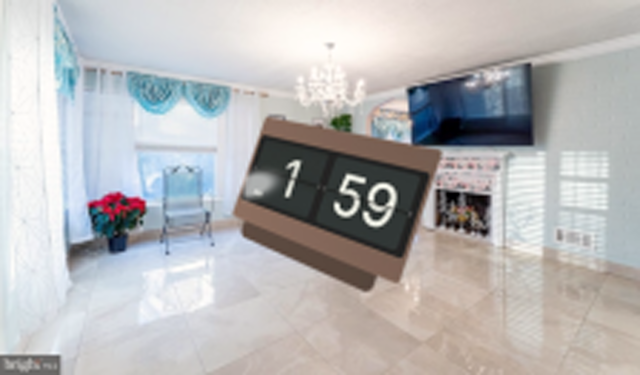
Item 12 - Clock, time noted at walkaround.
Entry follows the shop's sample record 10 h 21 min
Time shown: 1 h 59 min
